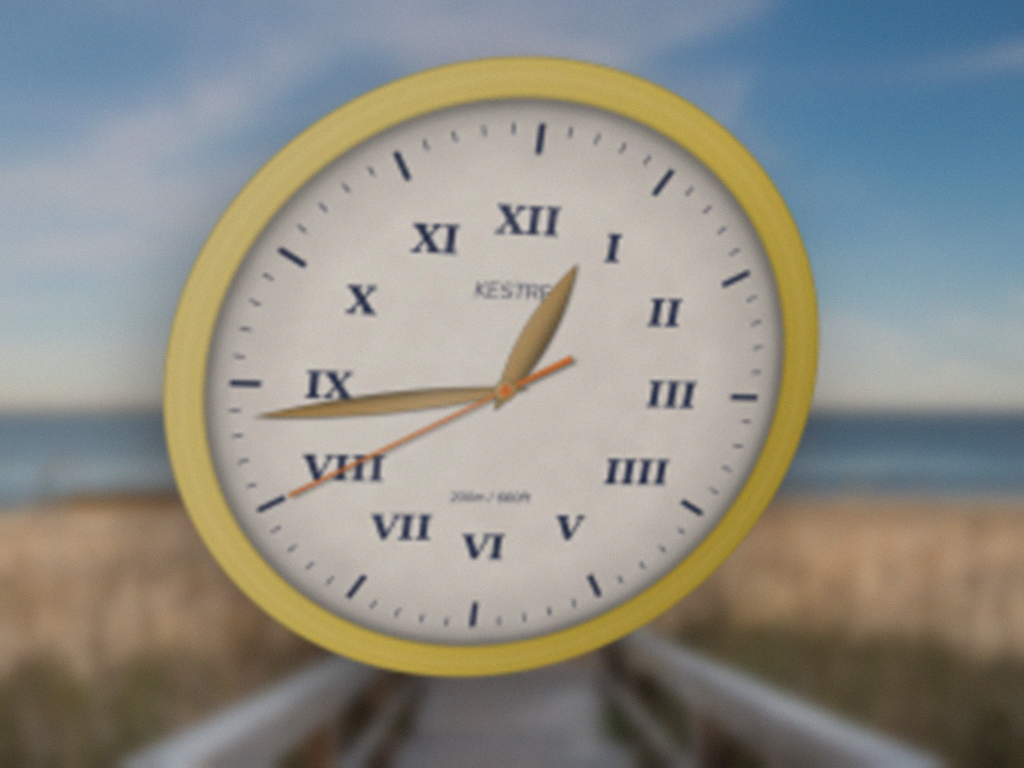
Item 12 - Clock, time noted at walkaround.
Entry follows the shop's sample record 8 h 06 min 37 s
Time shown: 12 h 43 min 40 s
